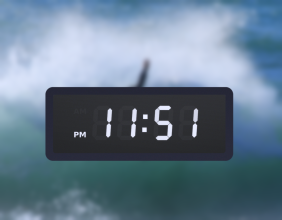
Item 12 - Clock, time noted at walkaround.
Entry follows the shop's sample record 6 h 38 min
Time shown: 11 h 51 min
